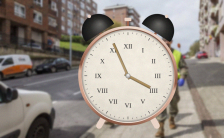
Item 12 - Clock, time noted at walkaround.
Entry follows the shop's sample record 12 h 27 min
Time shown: 3 h 56 min
